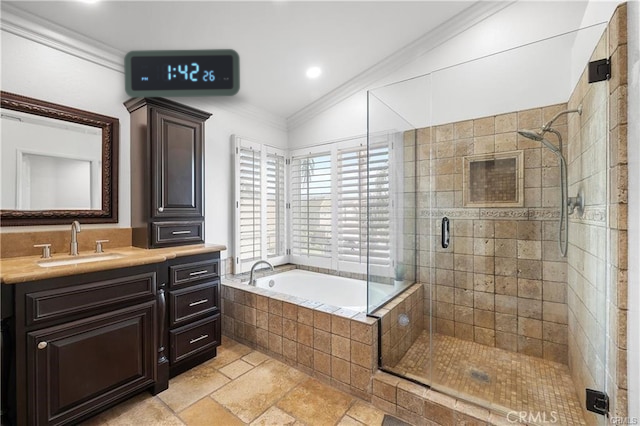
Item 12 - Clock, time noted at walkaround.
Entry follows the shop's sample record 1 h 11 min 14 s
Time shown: 1 h 42 min 26 s
